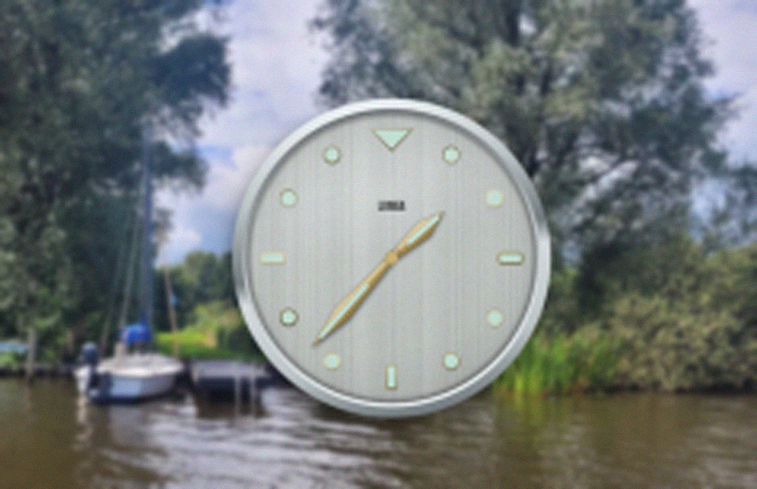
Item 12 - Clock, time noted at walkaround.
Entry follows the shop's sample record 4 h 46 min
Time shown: 1 h 37 min
